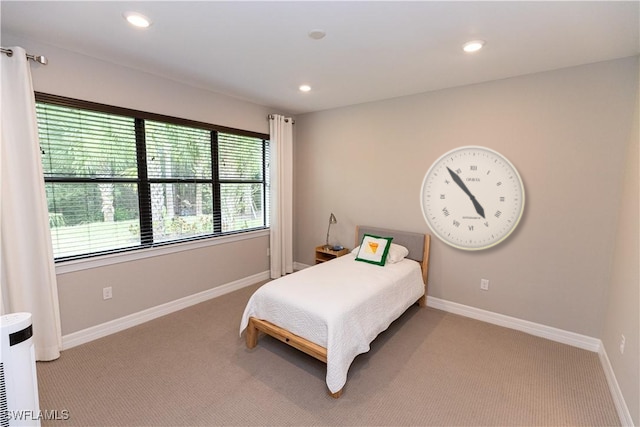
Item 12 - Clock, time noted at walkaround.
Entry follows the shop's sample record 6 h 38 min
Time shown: 4 h 53 min
